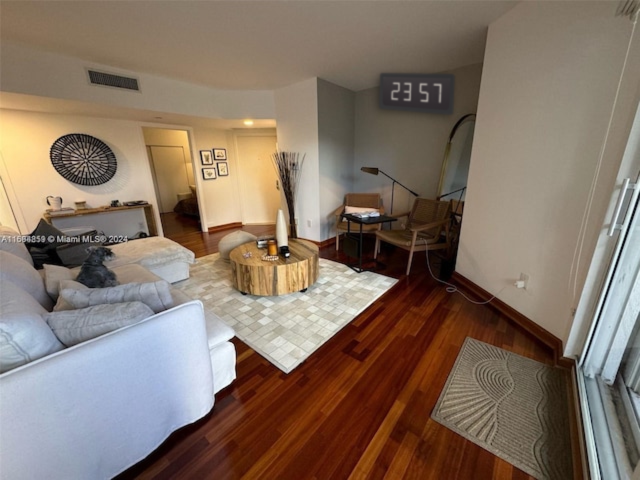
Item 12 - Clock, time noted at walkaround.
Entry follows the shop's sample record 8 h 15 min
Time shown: 23 h 57 min
